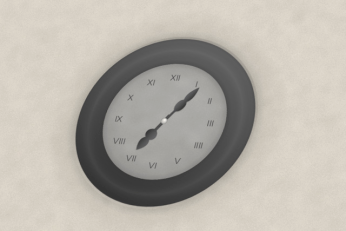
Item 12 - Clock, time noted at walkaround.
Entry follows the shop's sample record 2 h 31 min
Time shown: 7 h 06 min
